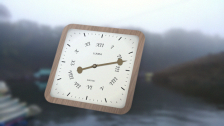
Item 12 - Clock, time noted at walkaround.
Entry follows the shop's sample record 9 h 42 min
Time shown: 8 h 12 min
